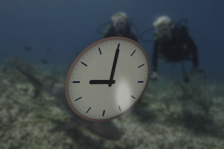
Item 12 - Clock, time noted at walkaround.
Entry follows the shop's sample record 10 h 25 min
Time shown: 9 h 00 min
